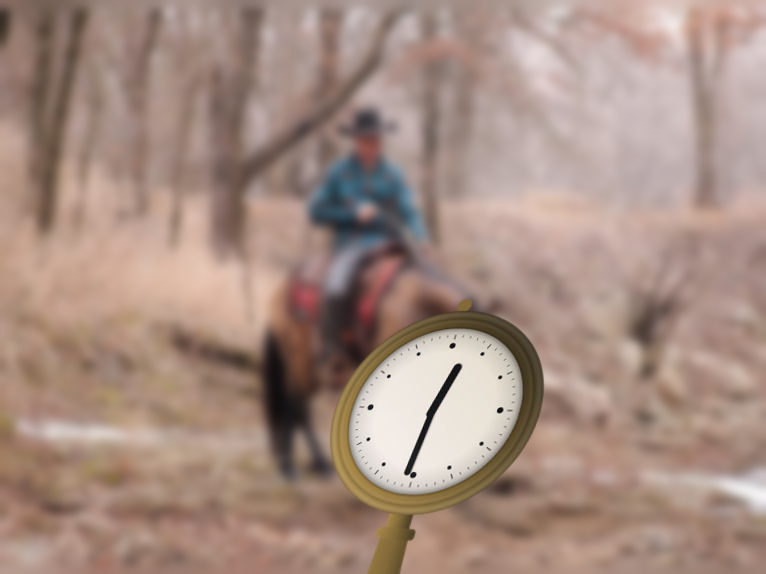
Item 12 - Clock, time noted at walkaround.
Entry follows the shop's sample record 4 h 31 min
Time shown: 12 h 31 min
